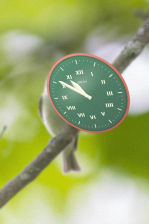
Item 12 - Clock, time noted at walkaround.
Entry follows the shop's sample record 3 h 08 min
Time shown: 10 h 51 min
